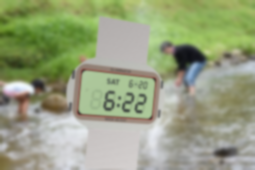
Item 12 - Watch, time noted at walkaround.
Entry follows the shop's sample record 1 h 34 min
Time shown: 6 h 22 min
